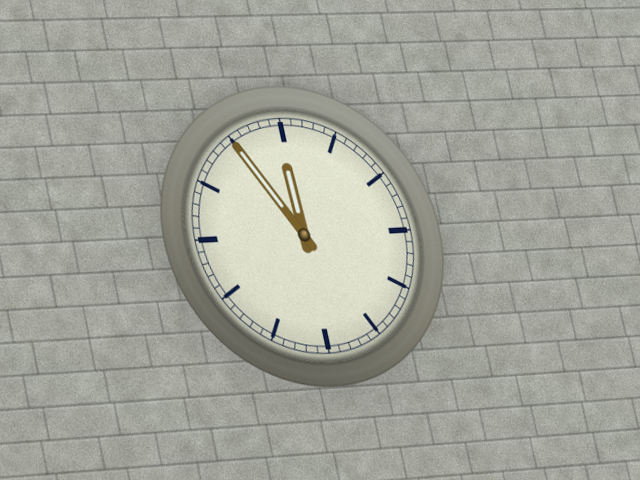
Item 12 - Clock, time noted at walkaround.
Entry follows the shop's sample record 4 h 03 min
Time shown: 11 h 55 min
